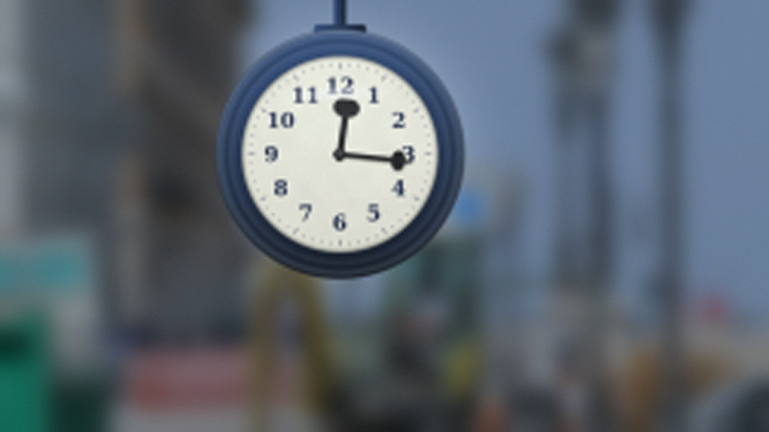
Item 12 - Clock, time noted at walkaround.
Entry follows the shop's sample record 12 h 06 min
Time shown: 12 h 16 min
